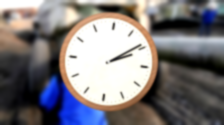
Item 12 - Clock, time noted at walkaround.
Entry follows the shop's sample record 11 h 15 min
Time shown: 2 h 09 min
